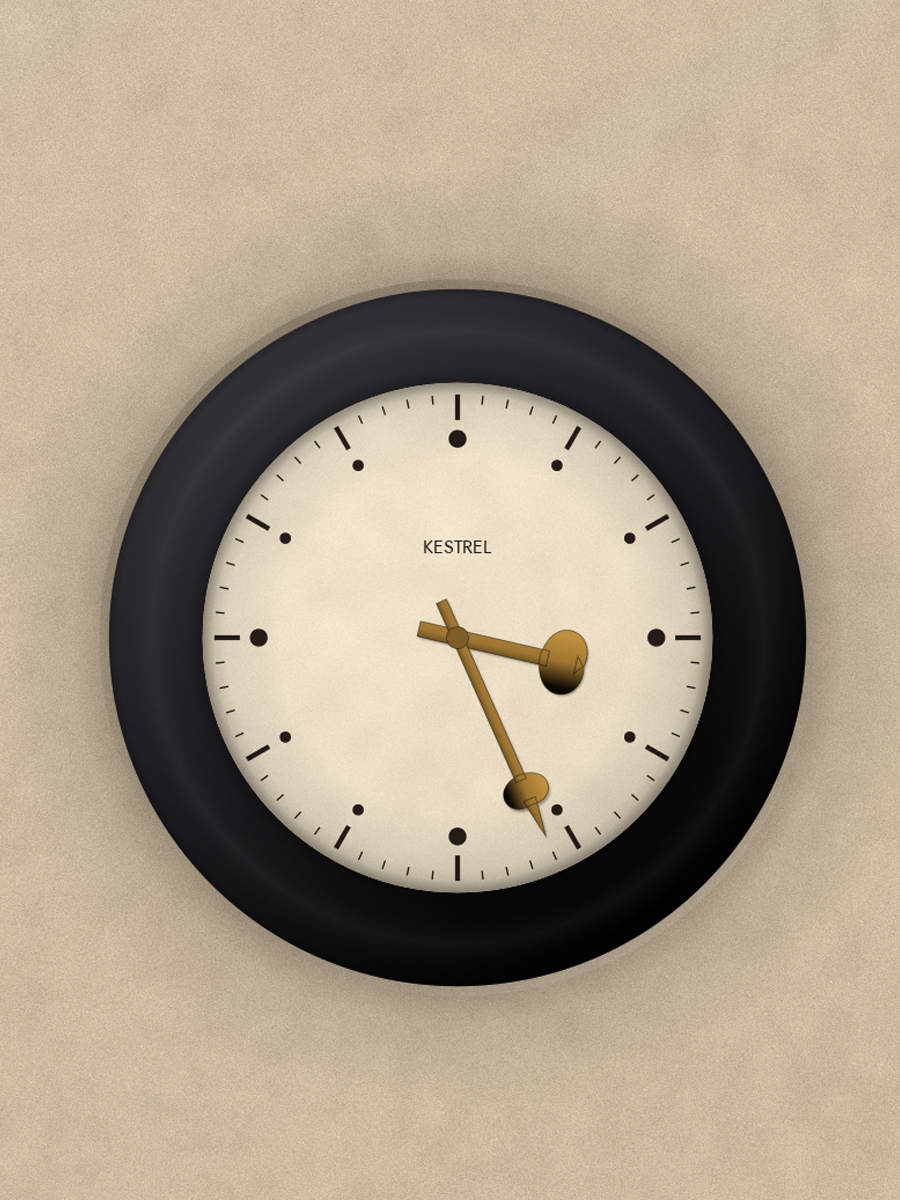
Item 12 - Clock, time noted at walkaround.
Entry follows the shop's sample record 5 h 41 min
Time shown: 3 h 26 min
